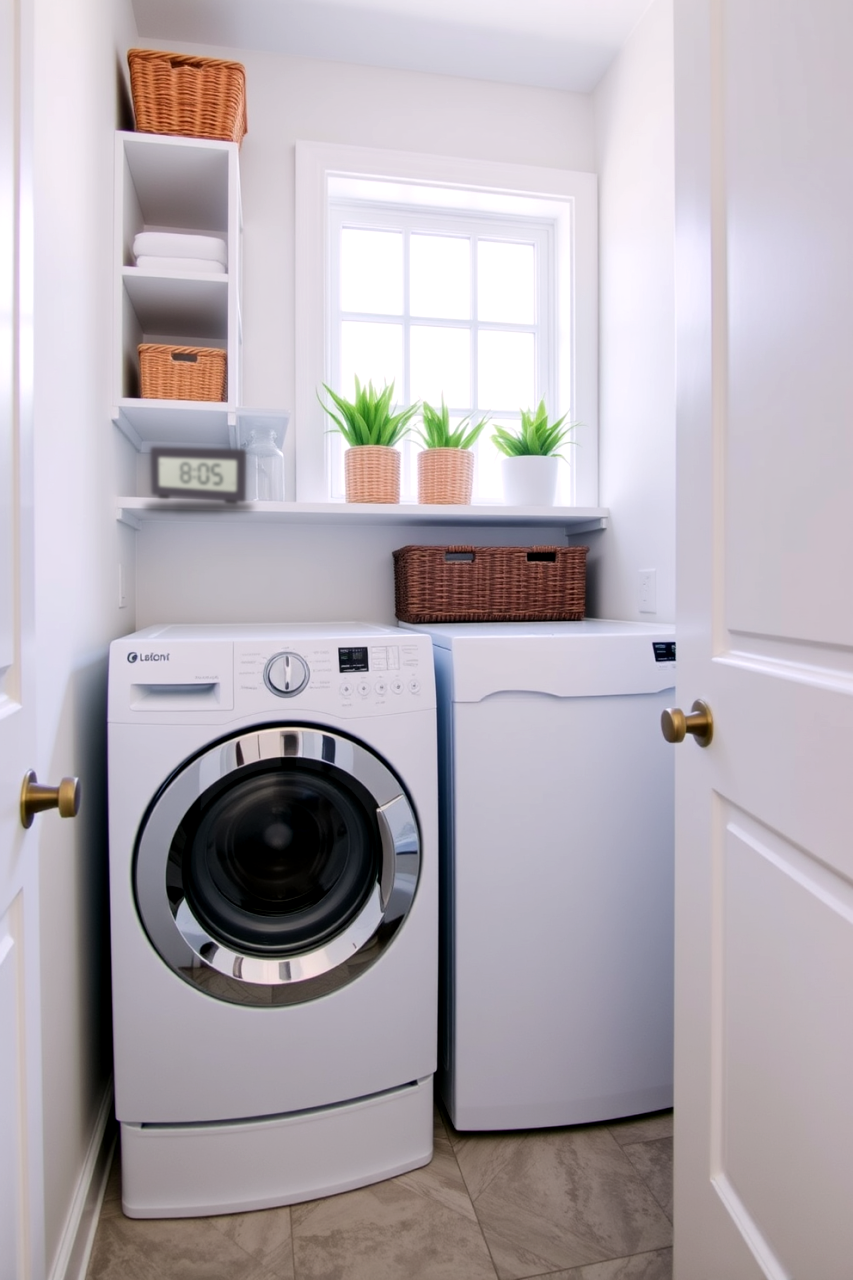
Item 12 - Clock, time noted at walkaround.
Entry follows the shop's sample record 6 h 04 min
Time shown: 8 h 05 min
